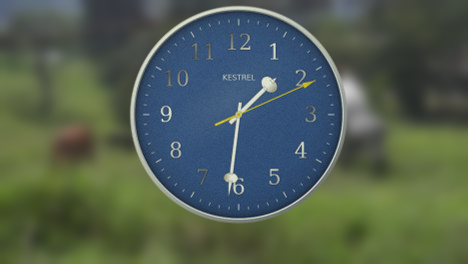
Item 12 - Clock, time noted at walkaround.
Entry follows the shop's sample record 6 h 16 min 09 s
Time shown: 1 h 31 min 11 s
